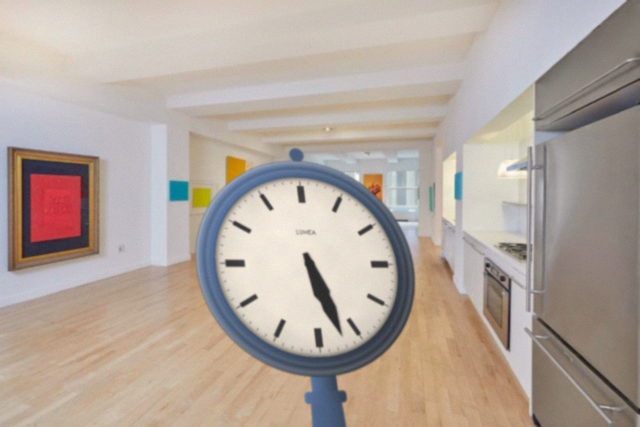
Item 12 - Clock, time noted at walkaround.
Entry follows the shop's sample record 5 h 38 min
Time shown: 5 h 27 min
